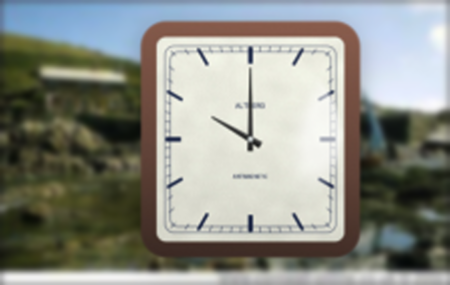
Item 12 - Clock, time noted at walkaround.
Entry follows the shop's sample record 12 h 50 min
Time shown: 10 h 00 min
